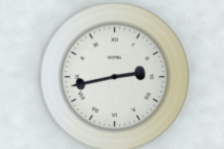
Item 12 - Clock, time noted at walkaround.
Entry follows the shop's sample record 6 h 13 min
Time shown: 2 h 43 min
